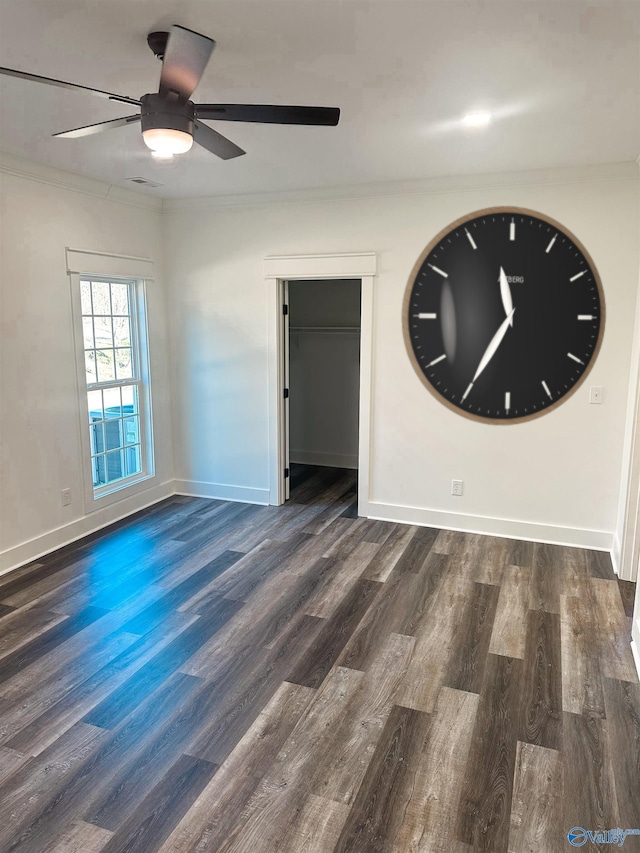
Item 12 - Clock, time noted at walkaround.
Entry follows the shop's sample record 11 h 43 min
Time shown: 11 h 35 min
